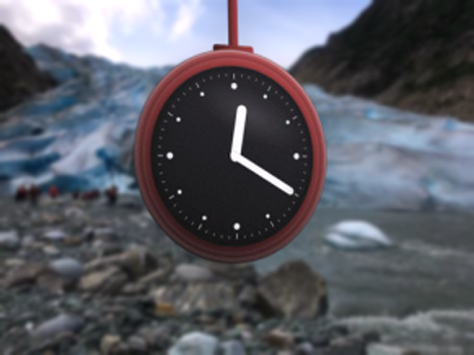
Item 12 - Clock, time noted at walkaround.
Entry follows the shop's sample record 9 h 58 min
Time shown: 12 h 20 min
